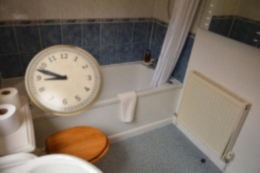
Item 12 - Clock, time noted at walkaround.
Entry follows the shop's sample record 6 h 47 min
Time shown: 8 h 48 min
